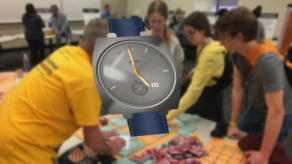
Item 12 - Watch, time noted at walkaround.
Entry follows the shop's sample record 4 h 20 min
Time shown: 4 h 59 min
